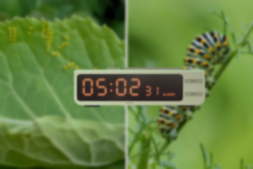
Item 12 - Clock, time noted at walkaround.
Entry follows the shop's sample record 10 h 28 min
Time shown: 5 h 02 min
